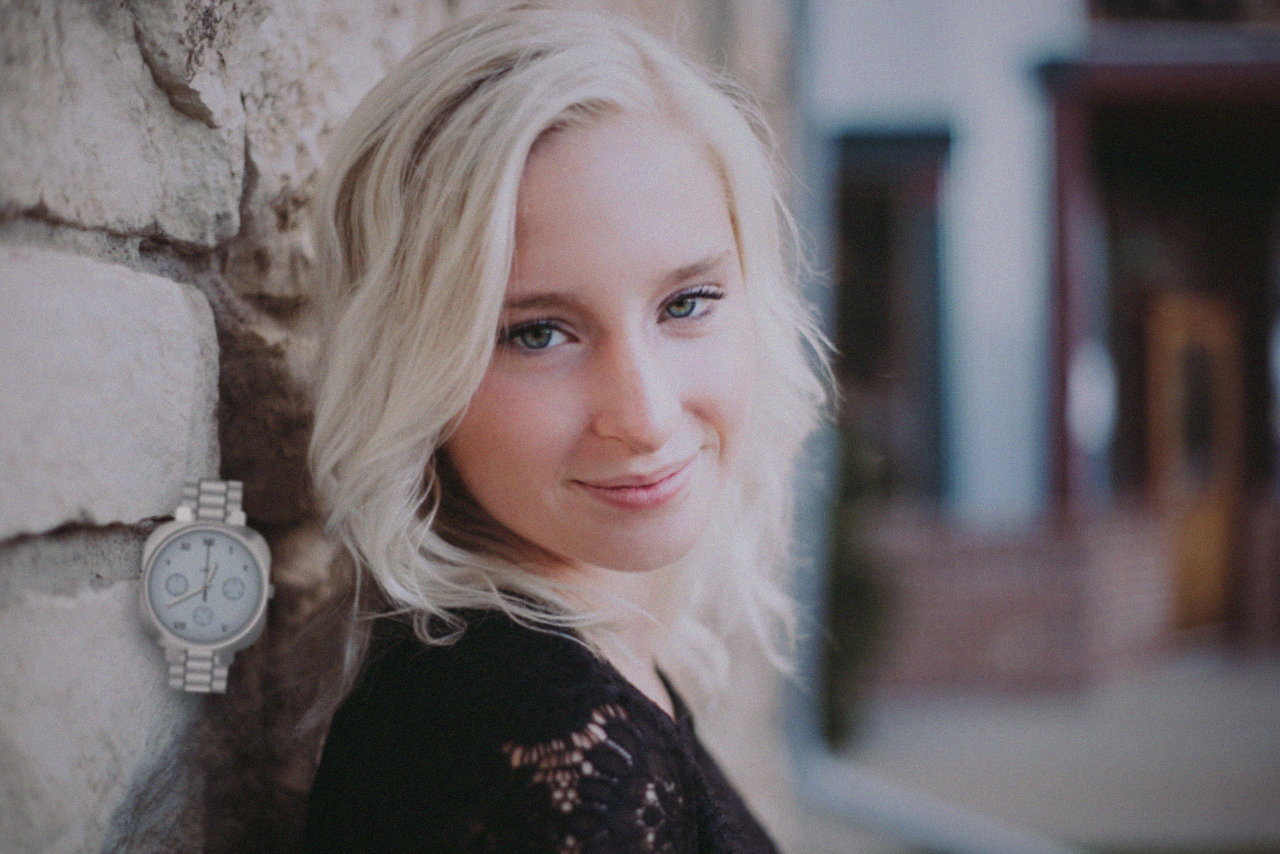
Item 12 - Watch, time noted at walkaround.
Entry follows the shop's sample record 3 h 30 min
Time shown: 12 h 40 min
